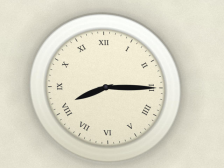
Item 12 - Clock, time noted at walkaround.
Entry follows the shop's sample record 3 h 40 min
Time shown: 8 h 15 min
